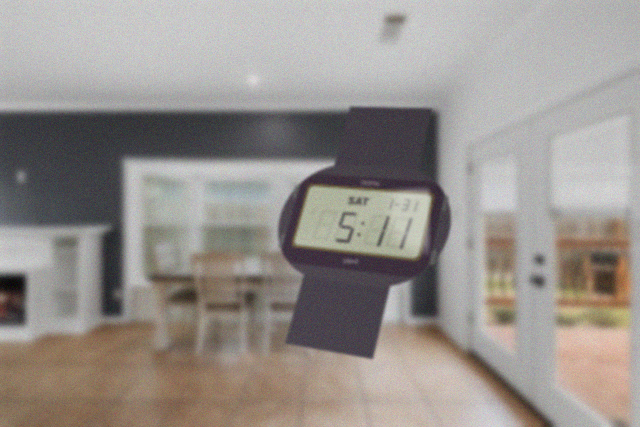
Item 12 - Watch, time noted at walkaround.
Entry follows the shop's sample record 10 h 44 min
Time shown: 5 h 11 min
